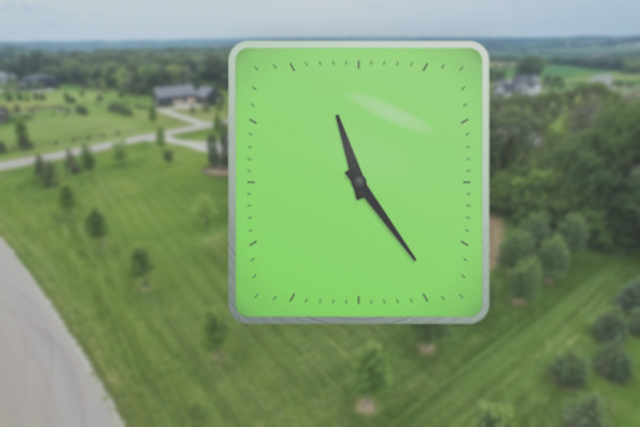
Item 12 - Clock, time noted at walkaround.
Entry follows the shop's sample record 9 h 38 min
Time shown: 11 h 24 min
